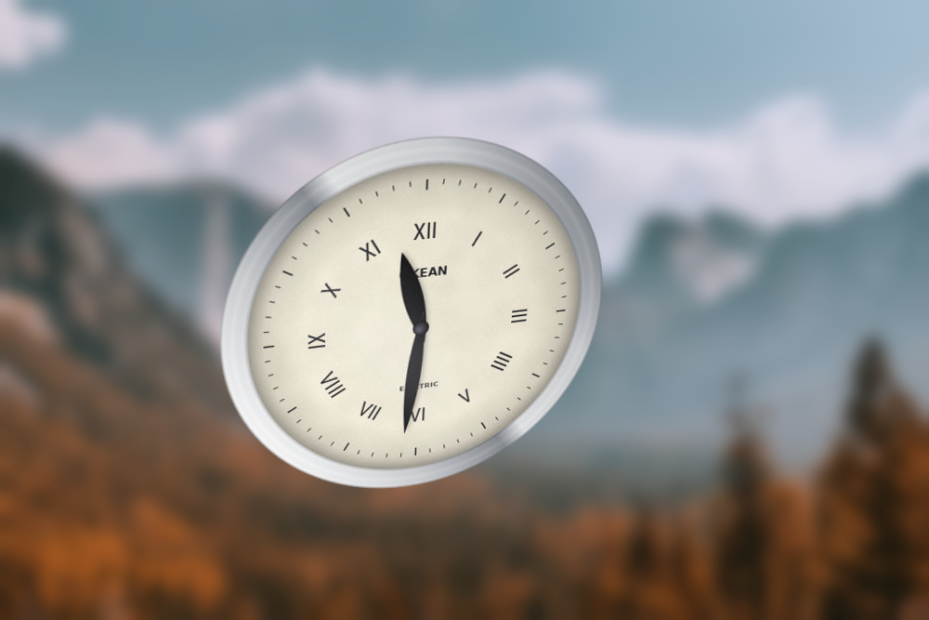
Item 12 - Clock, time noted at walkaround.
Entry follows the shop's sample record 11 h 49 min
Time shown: 11 h 31 min
